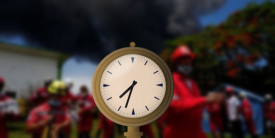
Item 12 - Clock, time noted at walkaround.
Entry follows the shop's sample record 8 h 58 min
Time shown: 7 h 33 min
